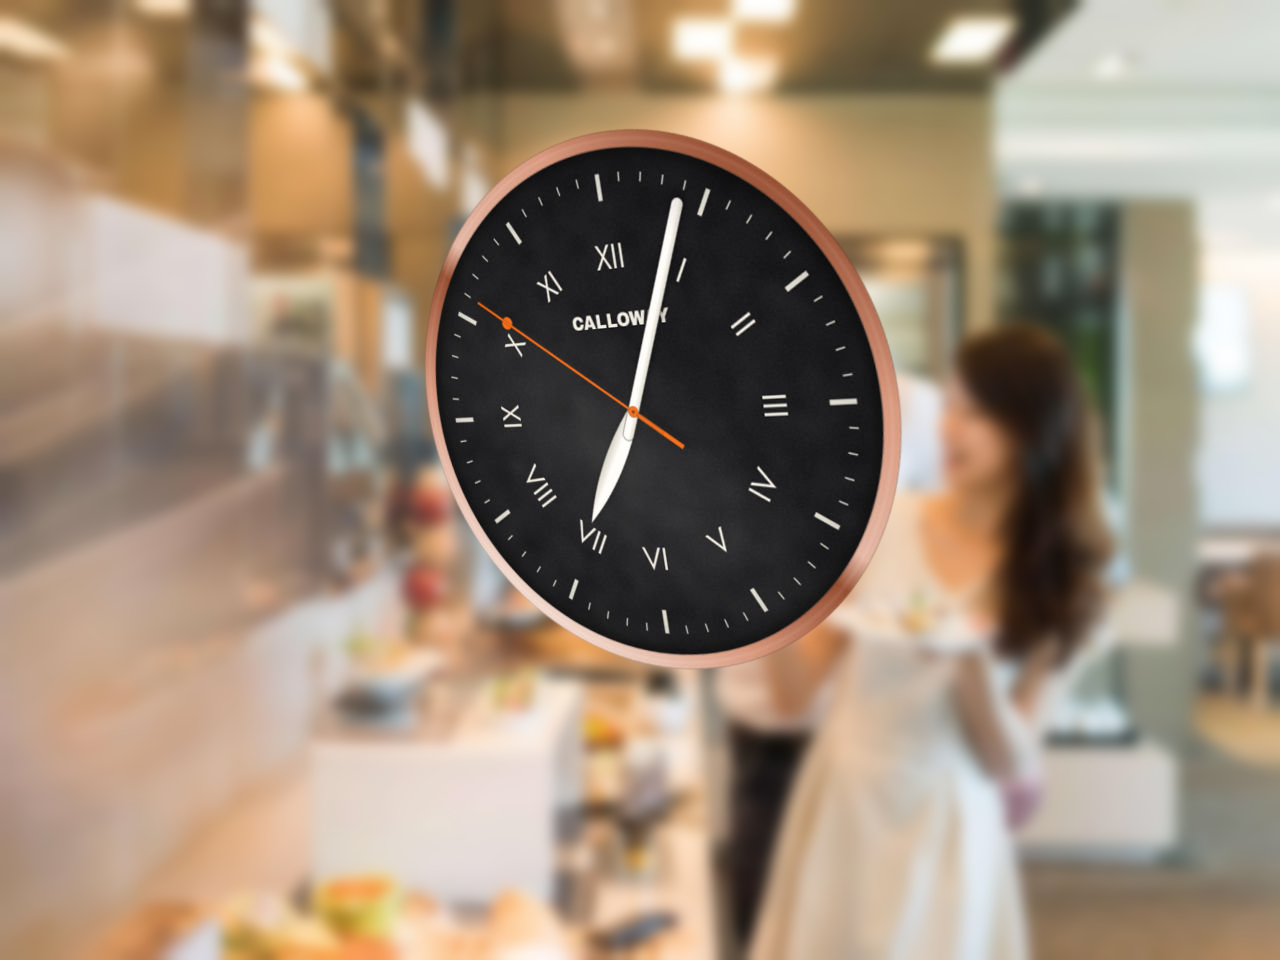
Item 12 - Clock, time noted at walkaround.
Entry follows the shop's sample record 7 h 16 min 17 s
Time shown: 7 h 03 min 51 s
